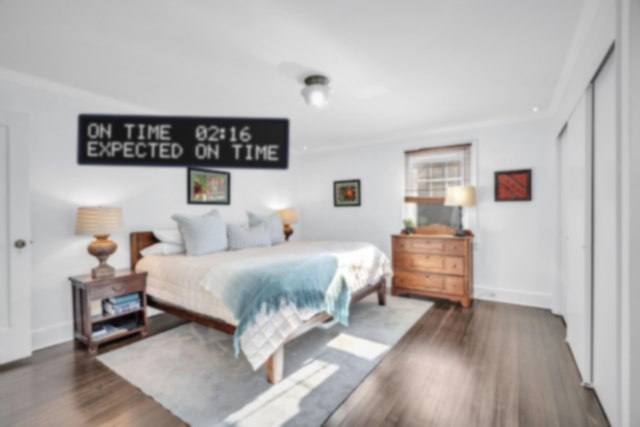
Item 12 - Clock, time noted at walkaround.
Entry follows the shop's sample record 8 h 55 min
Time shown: 2 h 16 min
